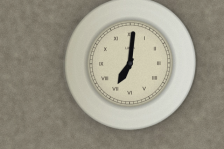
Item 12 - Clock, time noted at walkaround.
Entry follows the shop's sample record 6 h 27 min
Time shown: 7 h 01 min
